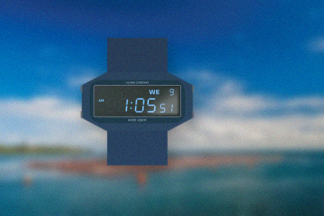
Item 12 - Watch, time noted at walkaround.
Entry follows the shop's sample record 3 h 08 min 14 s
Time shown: 1 h 05 min 51 s
